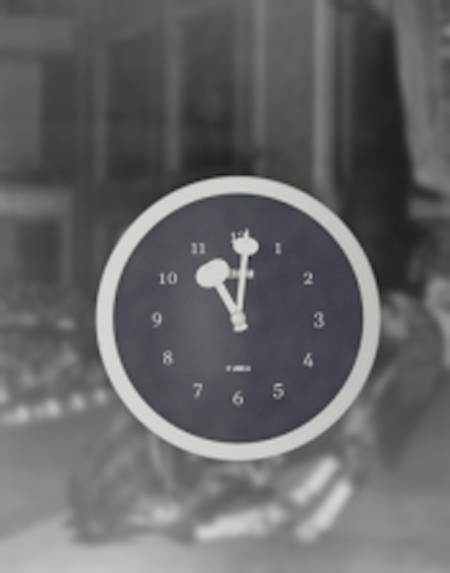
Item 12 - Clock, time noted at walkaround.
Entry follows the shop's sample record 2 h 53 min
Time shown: 11 h 01 min
